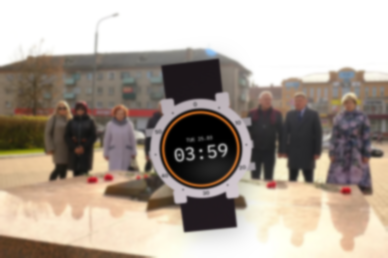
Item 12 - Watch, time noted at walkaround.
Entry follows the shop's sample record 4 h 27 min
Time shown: 3 h 59 min
